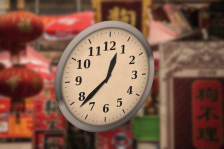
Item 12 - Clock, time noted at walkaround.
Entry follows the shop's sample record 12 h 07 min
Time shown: 12 h 38 min
